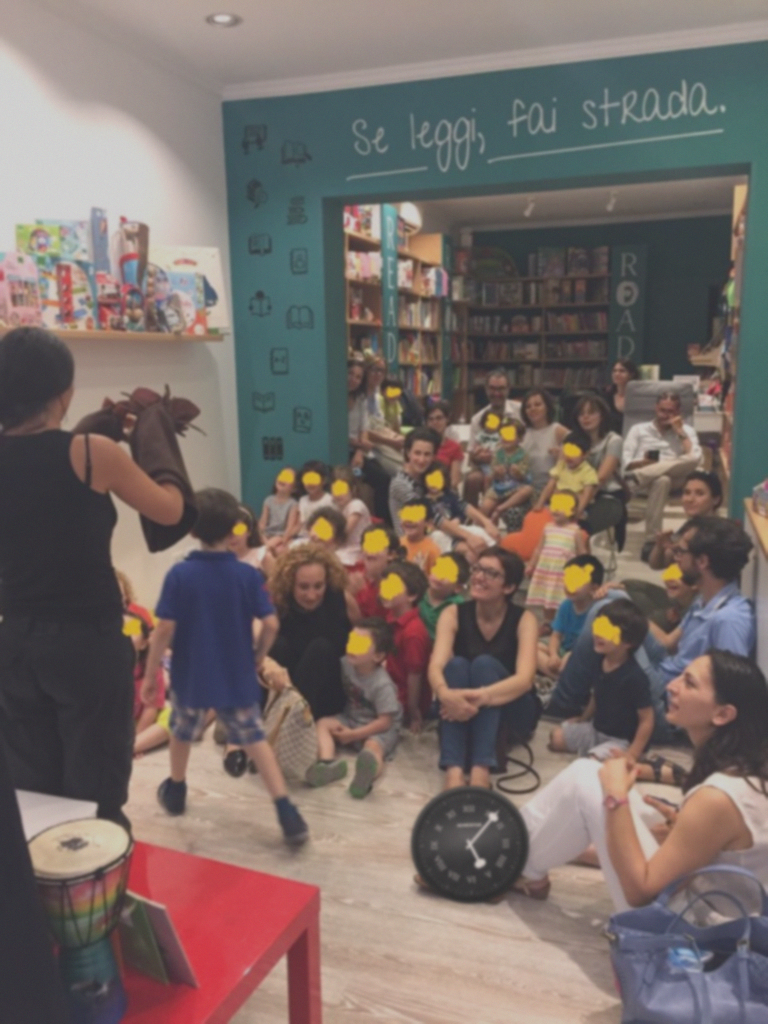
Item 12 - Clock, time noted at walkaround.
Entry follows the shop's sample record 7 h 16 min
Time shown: 5 h 07 min
